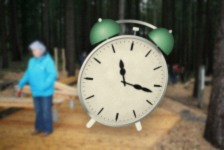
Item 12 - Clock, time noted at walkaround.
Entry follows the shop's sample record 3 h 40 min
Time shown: 11 h 17 min
